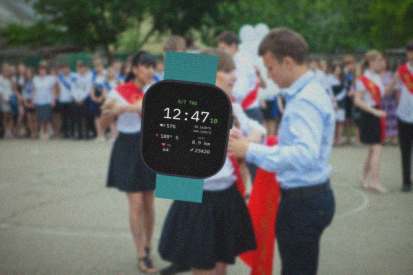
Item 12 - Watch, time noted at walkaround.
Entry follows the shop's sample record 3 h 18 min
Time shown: 12 h 47 min
